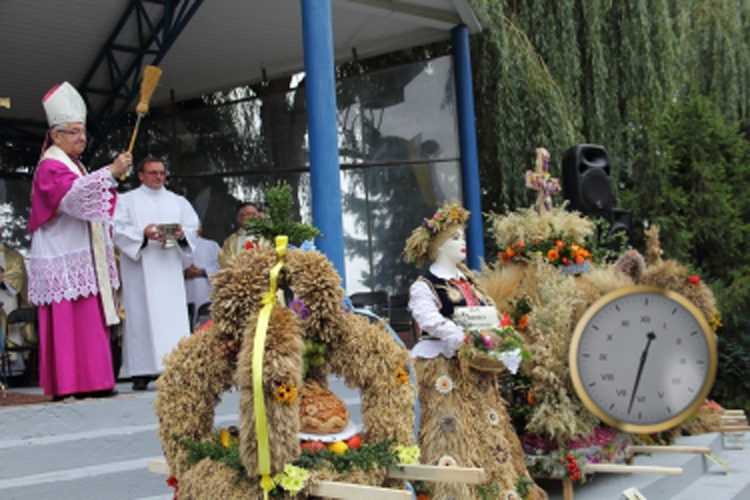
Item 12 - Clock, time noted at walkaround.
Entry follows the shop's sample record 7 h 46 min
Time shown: 12 h 32 min
